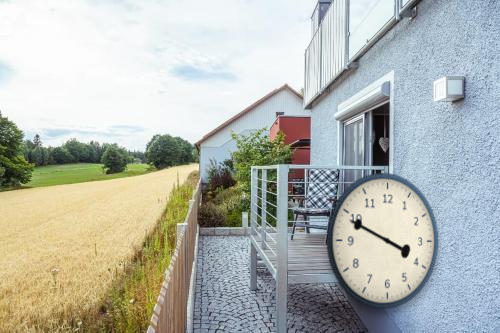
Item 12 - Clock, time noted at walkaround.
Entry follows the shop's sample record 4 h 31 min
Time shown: 3 h 49 min
